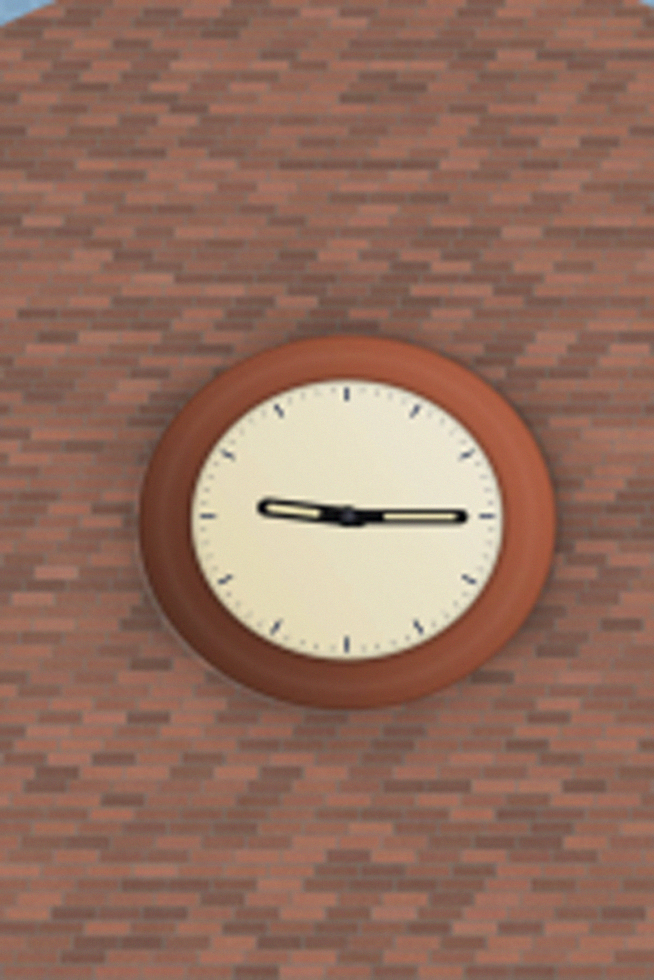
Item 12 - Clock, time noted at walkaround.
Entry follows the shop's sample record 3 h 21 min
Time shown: 9 h 15 min
